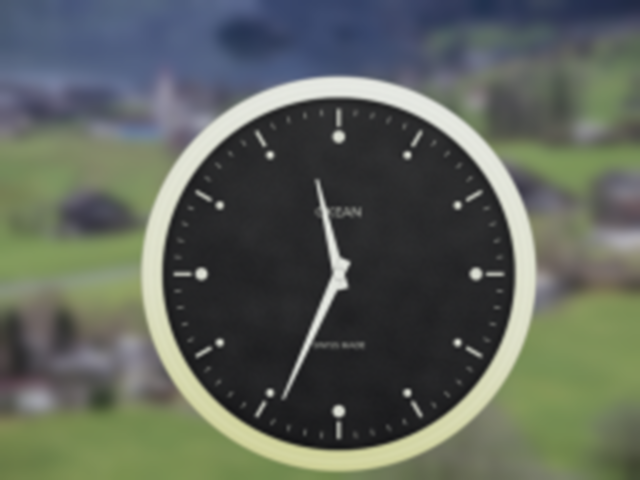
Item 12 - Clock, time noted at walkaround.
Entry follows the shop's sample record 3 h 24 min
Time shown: 11 h 34 min
